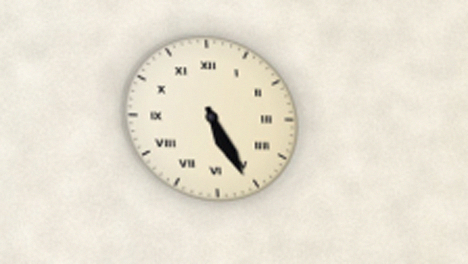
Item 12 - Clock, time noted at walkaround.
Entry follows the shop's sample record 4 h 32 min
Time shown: 5 h 26 min
